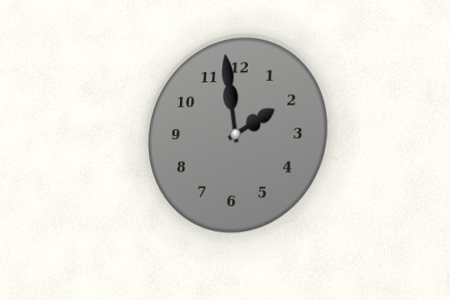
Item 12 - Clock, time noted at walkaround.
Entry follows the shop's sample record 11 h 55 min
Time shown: 1 h 58 min
